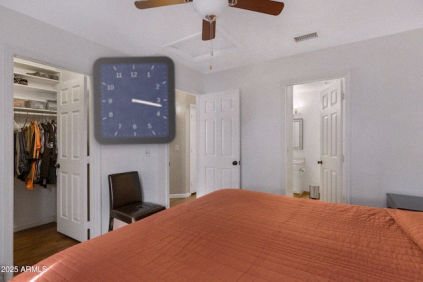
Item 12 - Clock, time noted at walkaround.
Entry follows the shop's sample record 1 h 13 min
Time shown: 3 h 17 min
